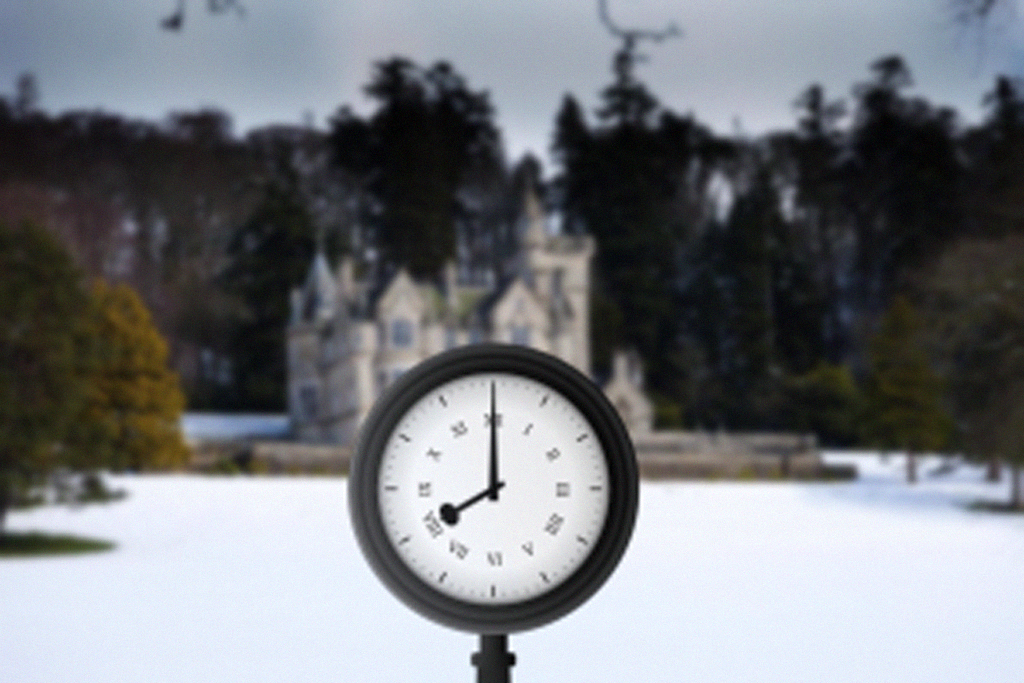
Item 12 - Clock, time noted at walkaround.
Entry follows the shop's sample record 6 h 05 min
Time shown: 8 h 00 min
